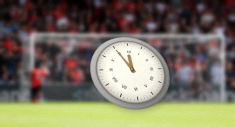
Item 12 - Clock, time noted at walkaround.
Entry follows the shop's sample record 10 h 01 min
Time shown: 11 h 55 min
